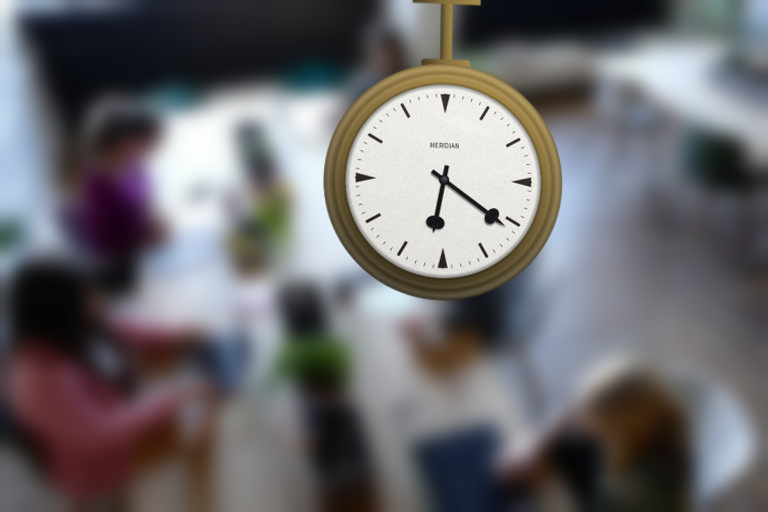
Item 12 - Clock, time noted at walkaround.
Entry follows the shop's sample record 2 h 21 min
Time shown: 6 h 21 min
